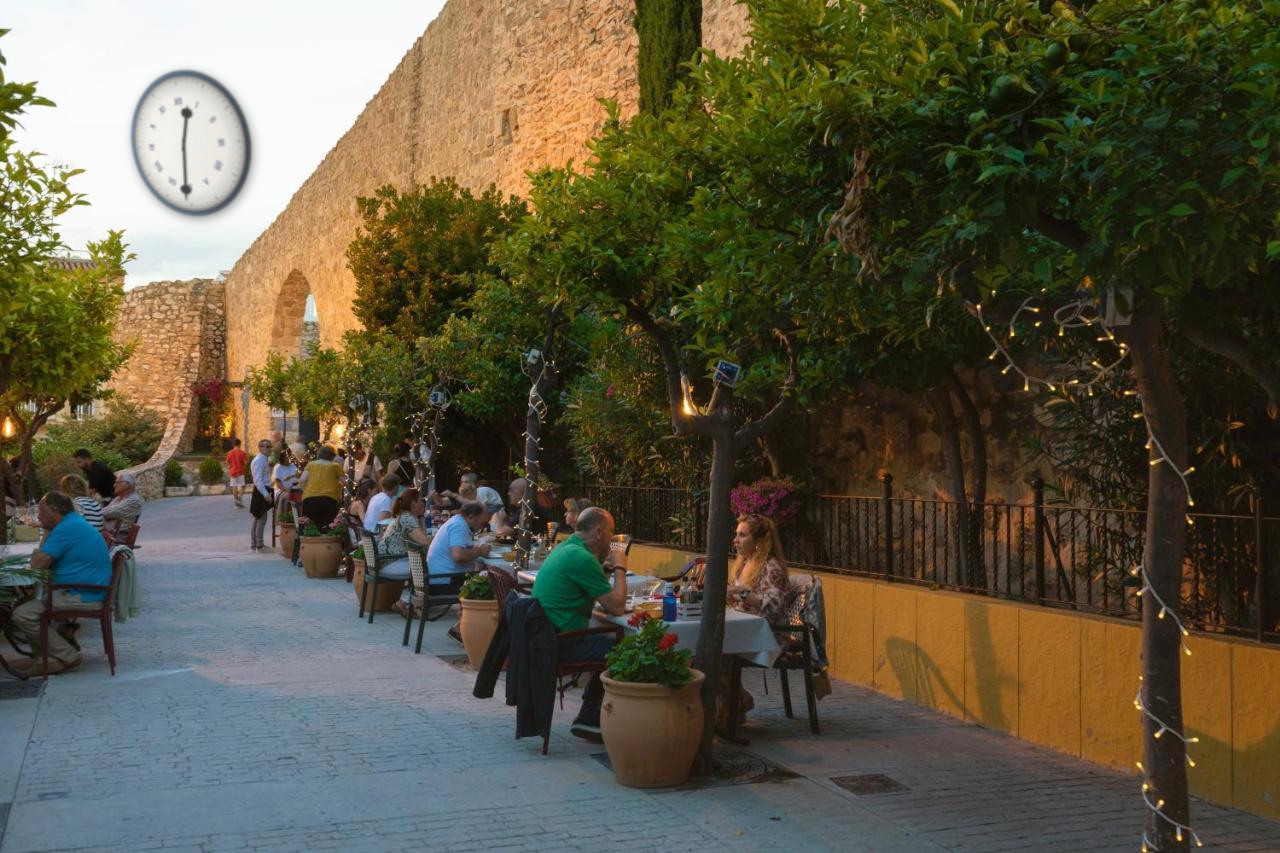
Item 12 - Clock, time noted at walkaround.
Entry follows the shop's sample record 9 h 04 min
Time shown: 12 h 31 min
